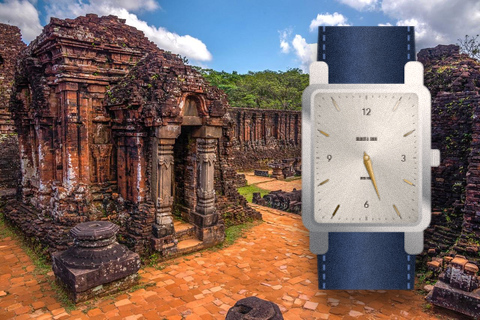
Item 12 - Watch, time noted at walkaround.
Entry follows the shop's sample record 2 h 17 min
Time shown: 5 h 27 min
